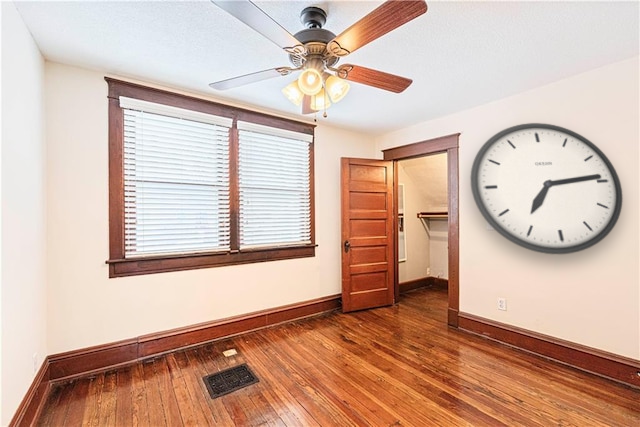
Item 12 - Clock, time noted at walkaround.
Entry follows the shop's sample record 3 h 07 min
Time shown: 7 h 14 min
